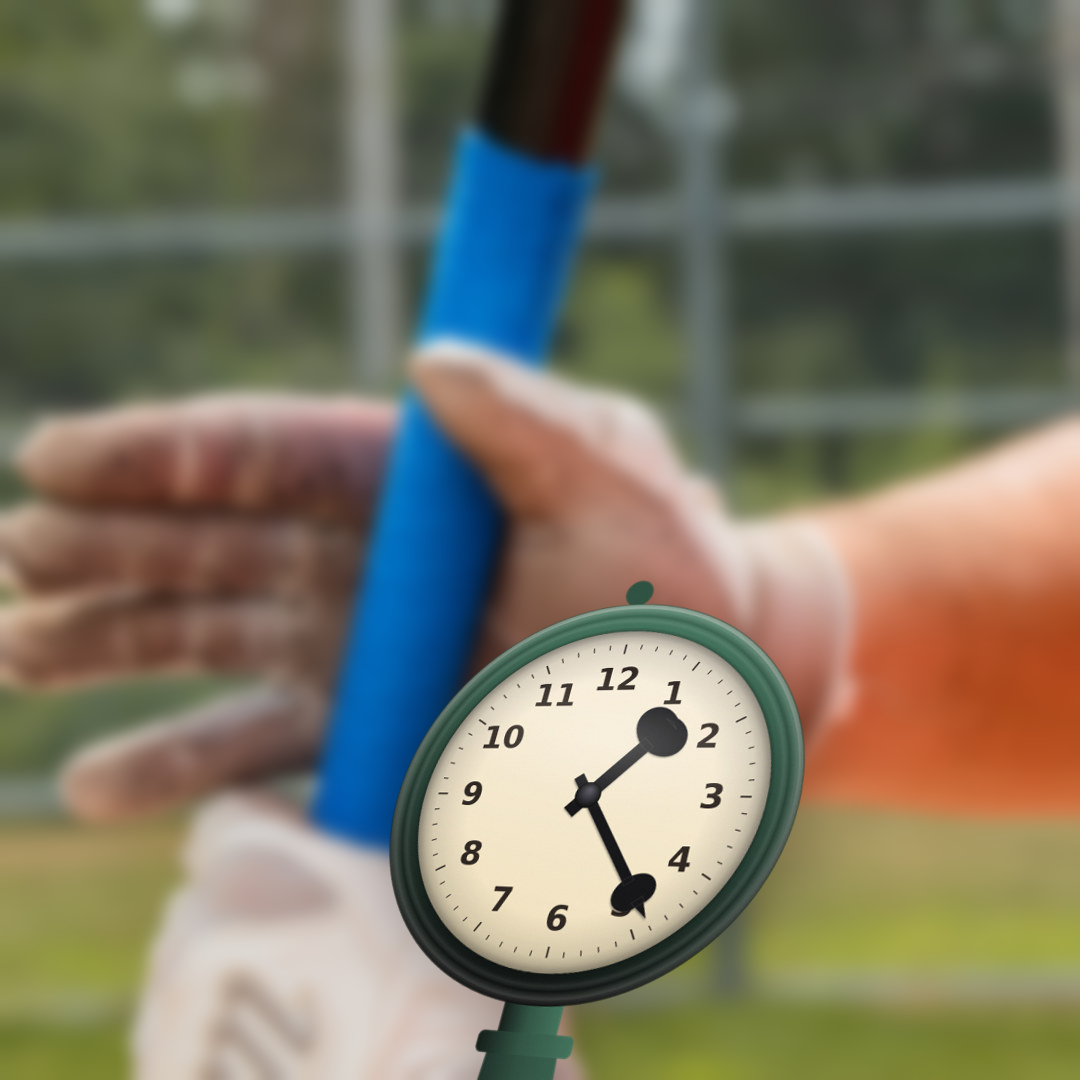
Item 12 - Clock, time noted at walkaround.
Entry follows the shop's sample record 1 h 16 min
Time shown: 1 h 24 min
